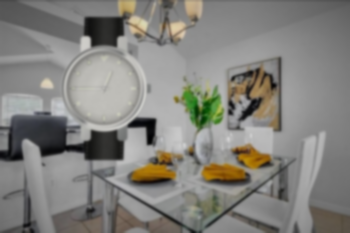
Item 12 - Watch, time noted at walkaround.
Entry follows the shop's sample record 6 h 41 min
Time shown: 12 h 45 min
